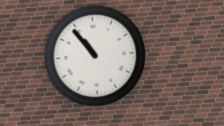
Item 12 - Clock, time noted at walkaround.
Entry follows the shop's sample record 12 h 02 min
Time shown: 10 h 54 min
